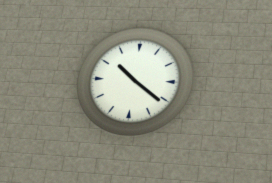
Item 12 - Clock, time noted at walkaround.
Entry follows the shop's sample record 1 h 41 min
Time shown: 10 h 21 min
